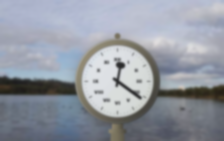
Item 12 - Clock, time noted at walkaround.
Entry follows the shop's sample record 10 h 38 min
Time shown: 12 h 21 min
